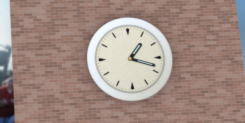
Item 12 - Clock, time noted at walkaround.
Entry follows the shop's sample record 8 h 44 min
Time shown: 1 h 18 min
